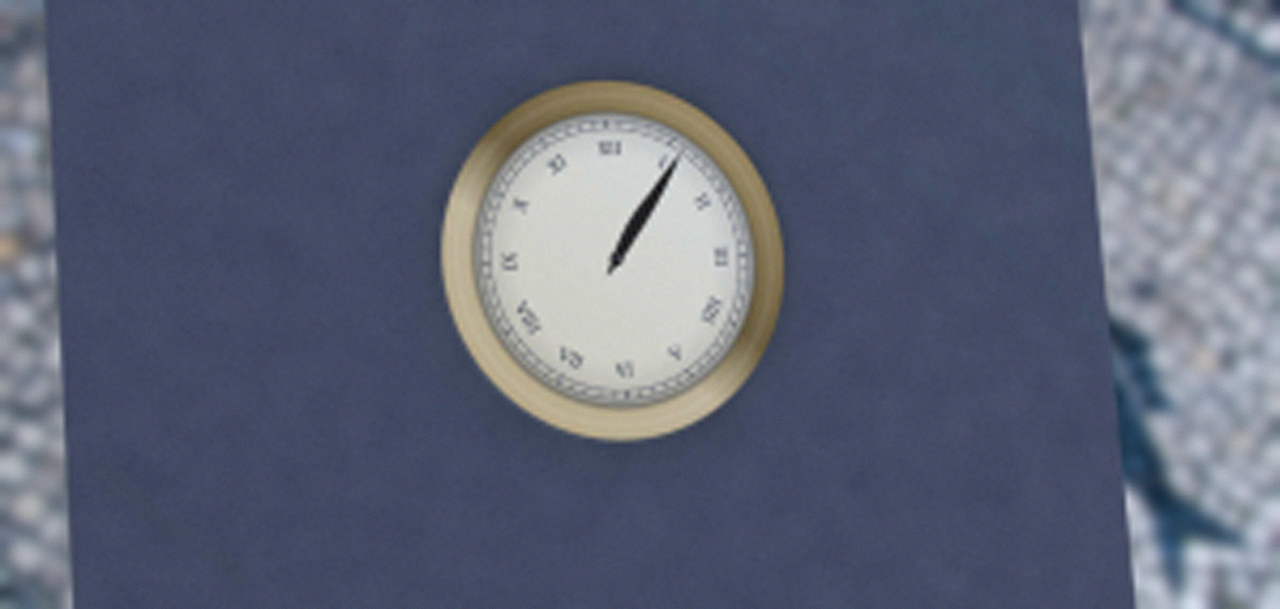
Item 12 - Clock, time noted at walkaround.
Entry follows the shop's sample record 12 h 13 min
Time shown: 1 h 06 min
